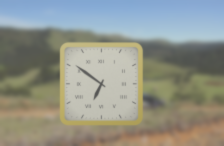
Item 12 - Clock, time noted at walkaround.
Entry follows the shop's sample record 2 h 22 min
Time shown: 6 h 51 min
